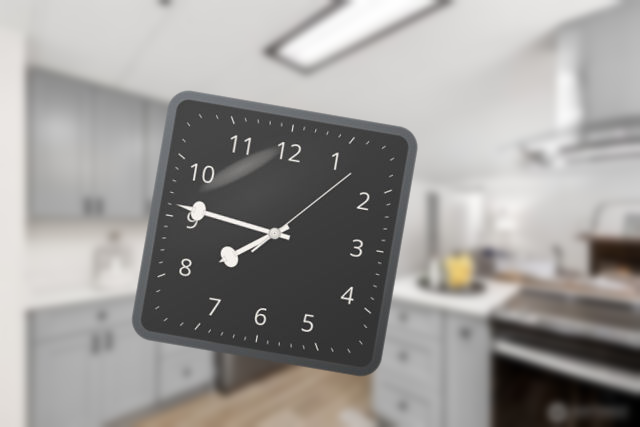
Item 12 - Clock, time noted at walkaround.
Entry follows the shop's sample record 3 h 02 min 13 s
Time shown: 7 h 46 min 07 s
